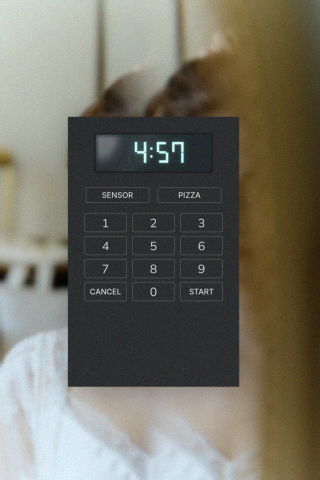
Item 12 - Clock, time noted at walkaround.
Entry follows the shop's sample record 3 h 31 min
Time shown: 4 h 57 min
